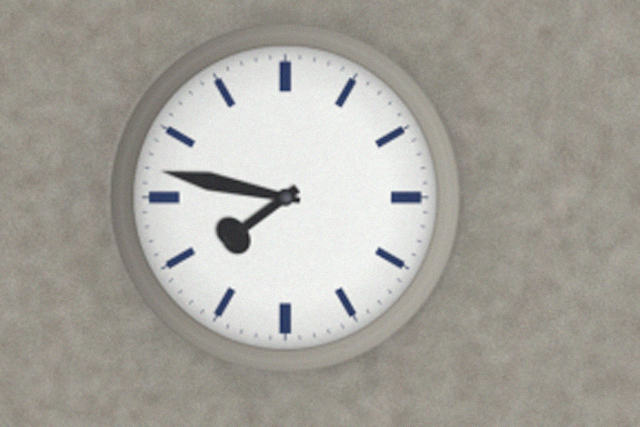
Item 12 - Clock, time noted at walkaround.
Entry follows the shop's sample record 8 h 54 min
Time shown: 7 h 47 min
